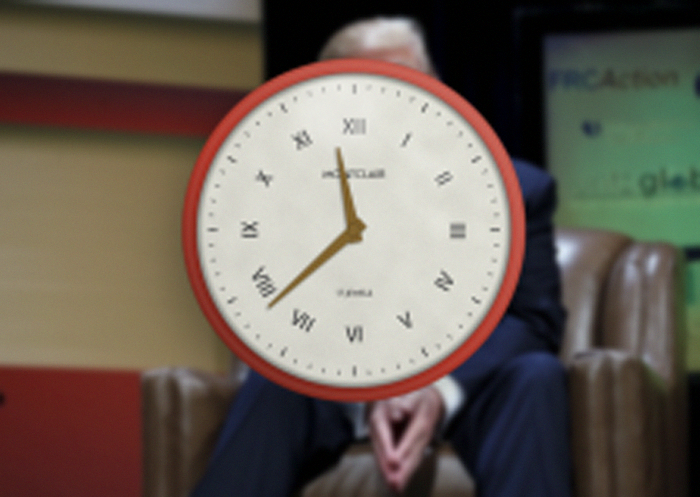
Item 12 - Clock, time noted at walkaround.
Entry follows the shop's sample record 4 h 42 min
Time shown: 11 h 38 min
